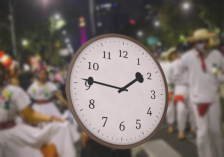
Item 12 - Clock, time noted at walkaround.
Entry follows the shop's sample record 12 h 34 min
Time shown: 1 h 46 min
